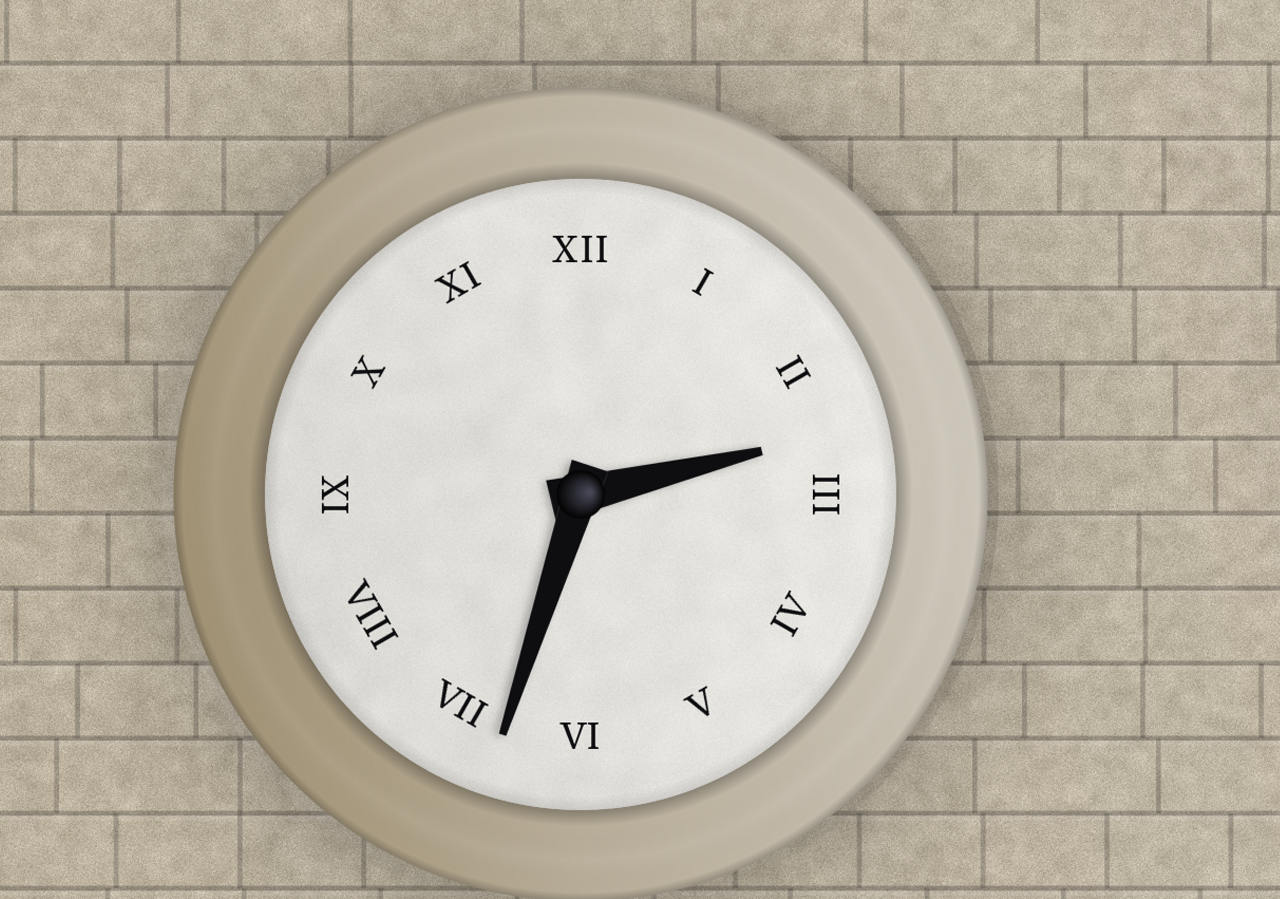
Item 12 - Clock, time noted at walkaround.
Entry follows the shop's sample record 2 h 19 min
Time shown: 2 h 33 min
